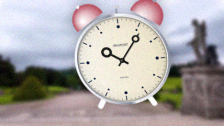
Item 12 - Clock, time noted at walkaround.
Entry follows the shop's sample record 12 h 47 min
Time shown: 10 h 06 min
